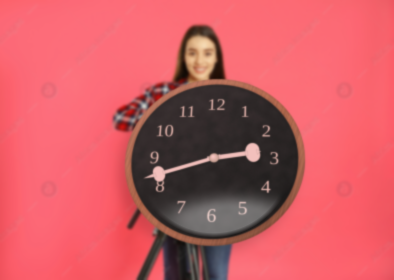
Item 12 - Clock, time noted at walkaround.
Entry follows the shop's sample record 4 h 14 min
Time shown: 2 h 42 min
